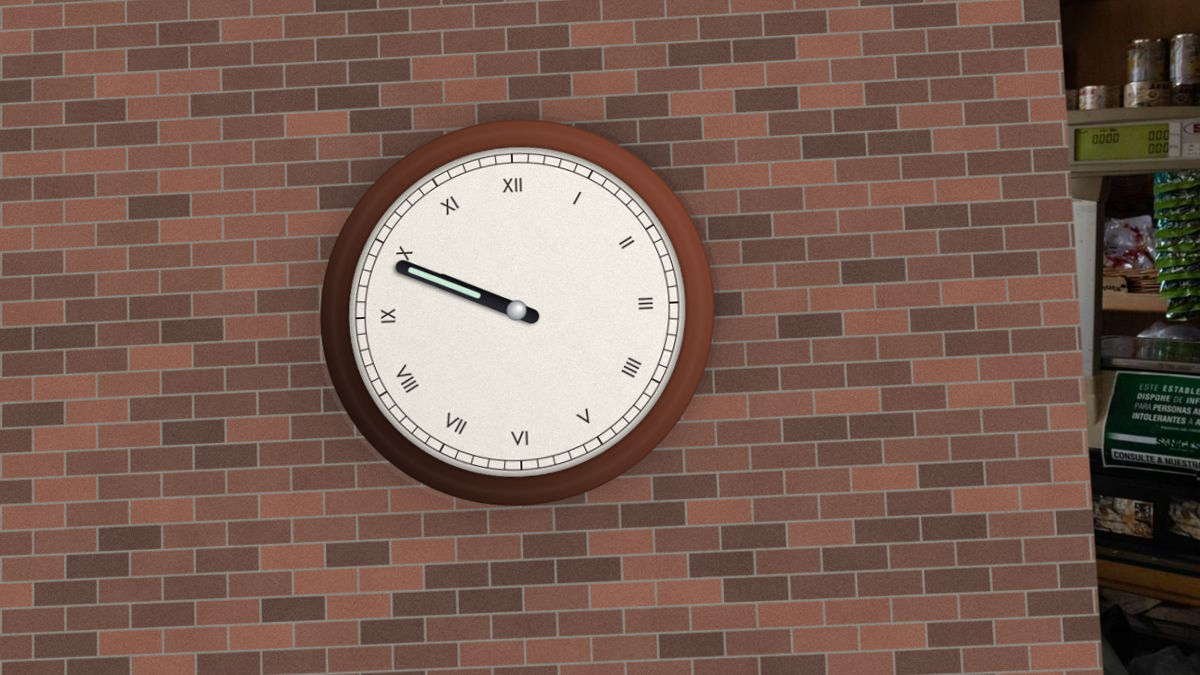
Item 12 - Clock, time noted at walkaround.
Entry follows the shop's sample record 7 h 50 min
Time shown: 9 h 49 min
